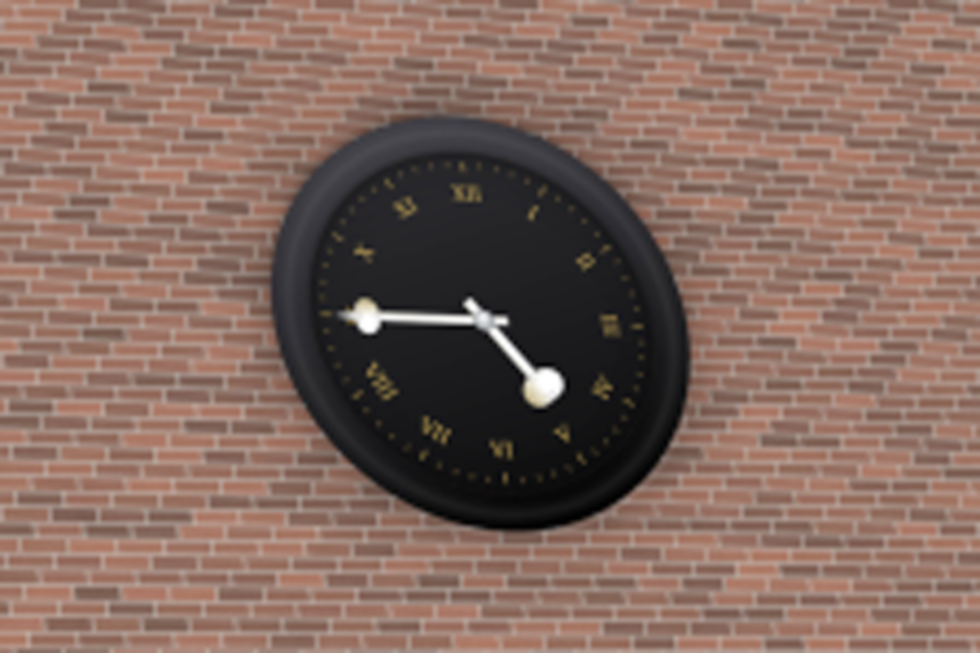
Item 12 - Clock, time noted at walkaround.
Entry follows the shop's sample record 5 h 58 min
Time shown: 4 h 45 min
